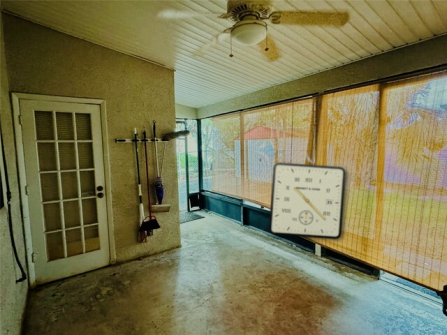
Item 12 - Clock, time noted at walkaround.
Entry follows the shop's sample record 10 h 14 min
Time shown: 10 h 22 min
